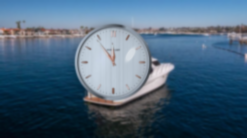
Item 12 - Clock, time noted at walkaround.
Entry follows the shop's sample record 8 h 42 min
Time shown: 11 h 54 min
